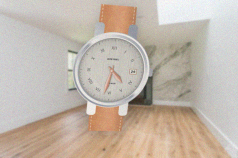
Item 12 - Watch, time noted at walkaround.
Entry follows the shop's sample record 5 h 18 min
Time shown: 4 h 32 min
